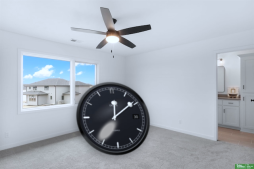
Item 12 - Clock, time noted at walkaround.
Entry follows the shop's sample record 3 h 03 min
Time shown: 12 h 09 min
